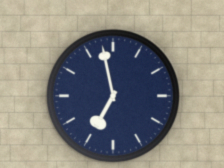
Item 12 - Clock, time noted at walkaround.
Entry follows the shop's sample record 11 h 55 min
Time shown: 6 h 58 min
